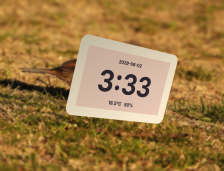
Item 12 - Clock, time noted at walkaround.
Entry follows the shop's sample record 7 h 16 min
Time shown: 3 h 33 min
